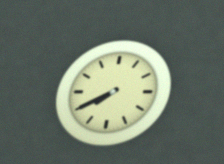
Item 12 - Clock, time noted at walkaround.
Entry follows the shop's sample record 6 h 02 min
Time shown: 7 h 40 min
